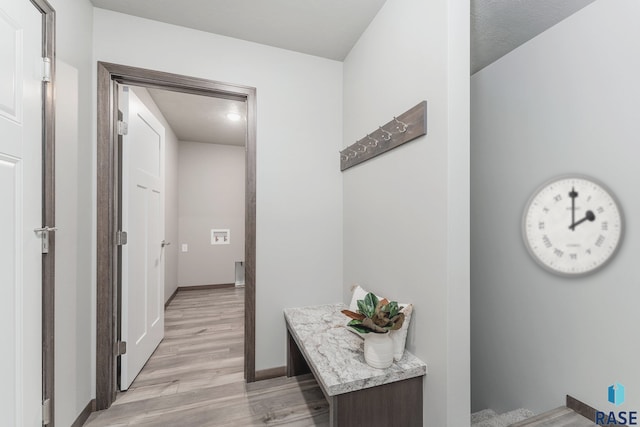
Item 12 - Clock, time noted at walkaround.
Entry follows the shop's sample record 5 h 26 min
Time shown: 2 h 00 min
